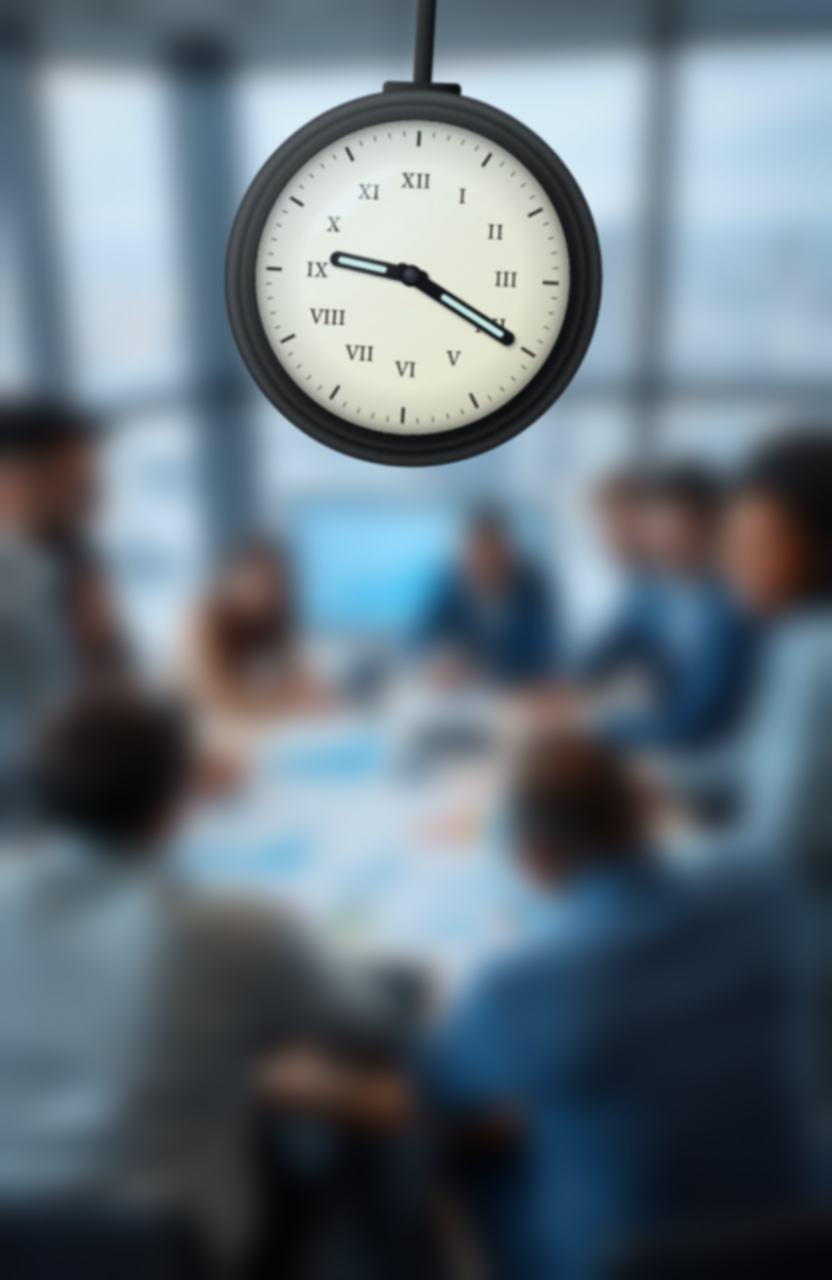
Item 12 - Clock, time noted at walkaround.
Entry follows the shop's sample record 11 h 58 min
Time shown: 9 h 20 min
